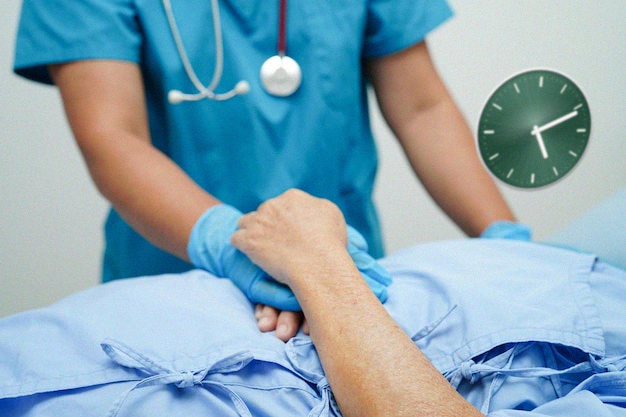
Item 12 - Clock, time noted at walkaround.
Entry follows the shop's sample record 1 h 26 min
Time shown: 5 h 11 min
